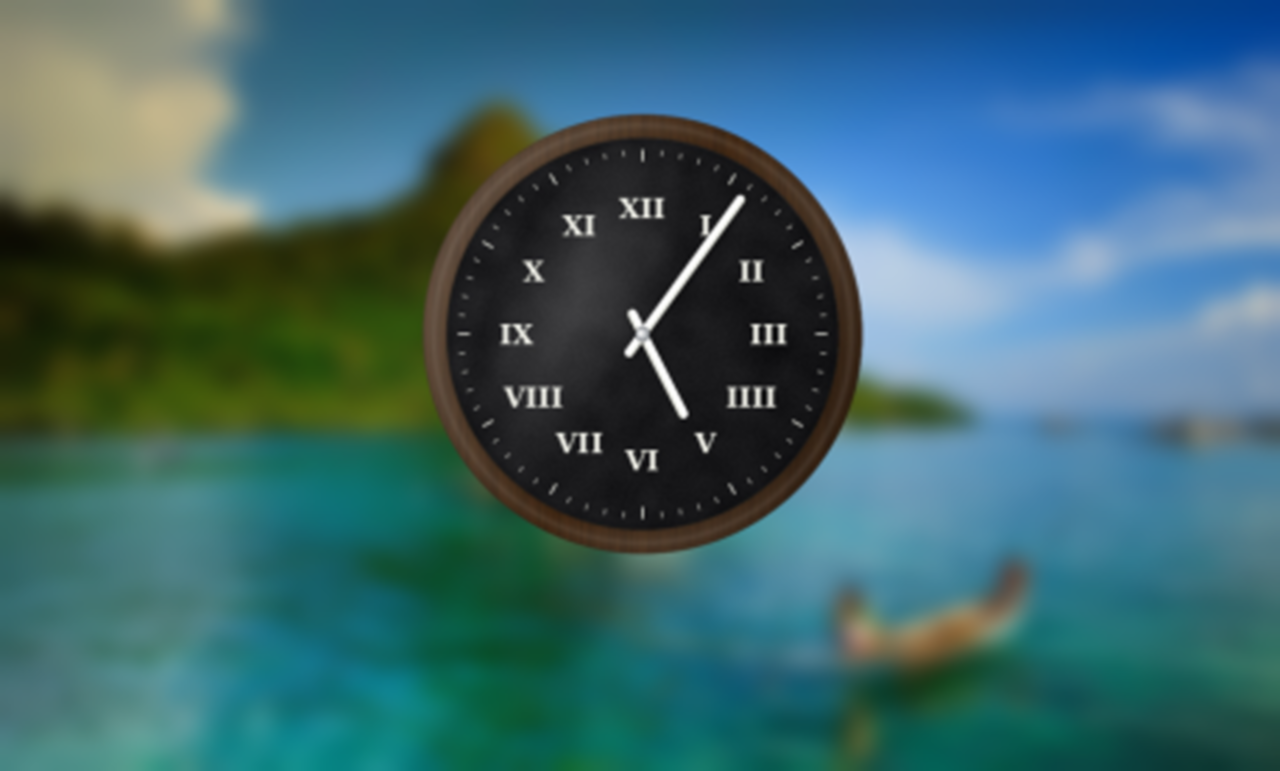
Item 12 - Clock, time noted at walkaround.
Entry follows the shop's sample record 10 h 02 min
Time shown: 5 h 06 min
